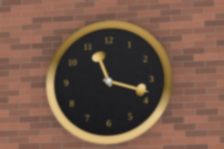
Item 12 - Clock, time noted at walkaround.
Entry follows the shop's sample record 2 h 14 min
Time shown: 11 h 18 min
